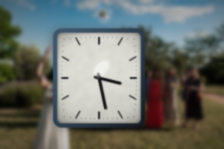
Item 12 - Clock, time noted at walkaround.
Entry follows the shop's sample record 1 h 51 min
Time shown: 3 h 28 min
